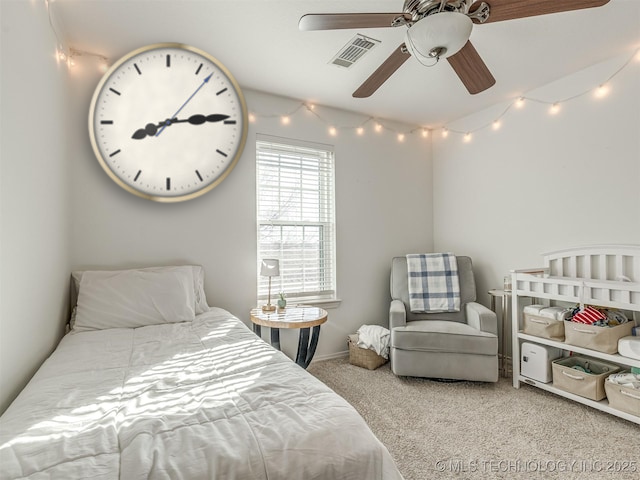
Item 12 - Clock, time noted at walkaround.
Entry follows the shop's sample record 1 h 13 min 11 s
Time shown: 8 h 14 min 07 s
